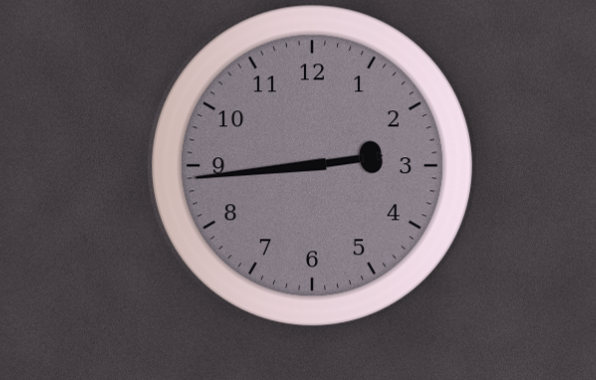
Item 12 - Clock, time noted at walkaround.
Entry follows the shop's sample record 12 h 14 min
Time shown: 2 h 44 min
